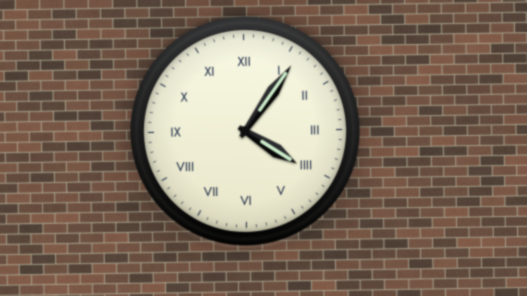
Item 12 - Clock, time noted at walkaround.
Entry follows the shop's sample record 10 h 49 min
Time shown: 4 h 06 min
